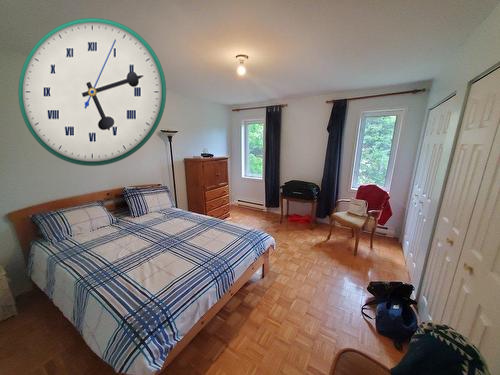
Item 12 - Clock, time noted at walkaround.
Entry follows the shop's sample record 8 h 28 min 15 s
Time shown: 5 h 12 min 04 s
